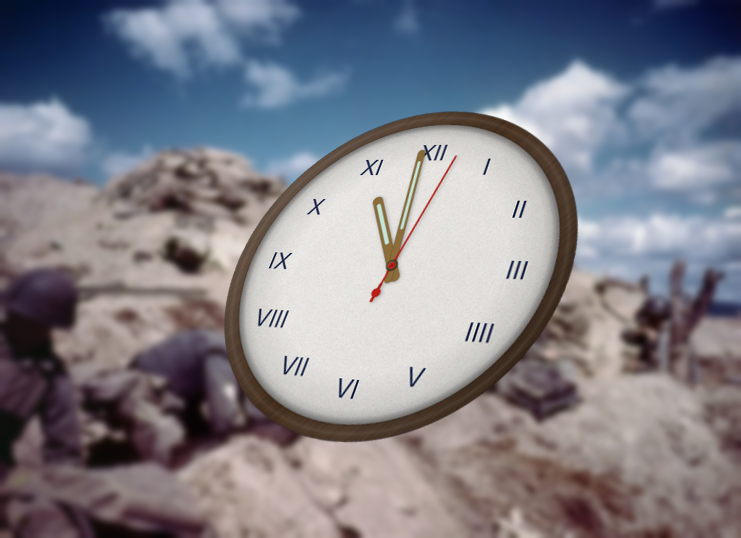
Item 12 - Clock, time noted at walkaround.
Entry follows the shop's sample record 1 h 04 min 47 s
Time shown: 10 h 59 min 02 s
